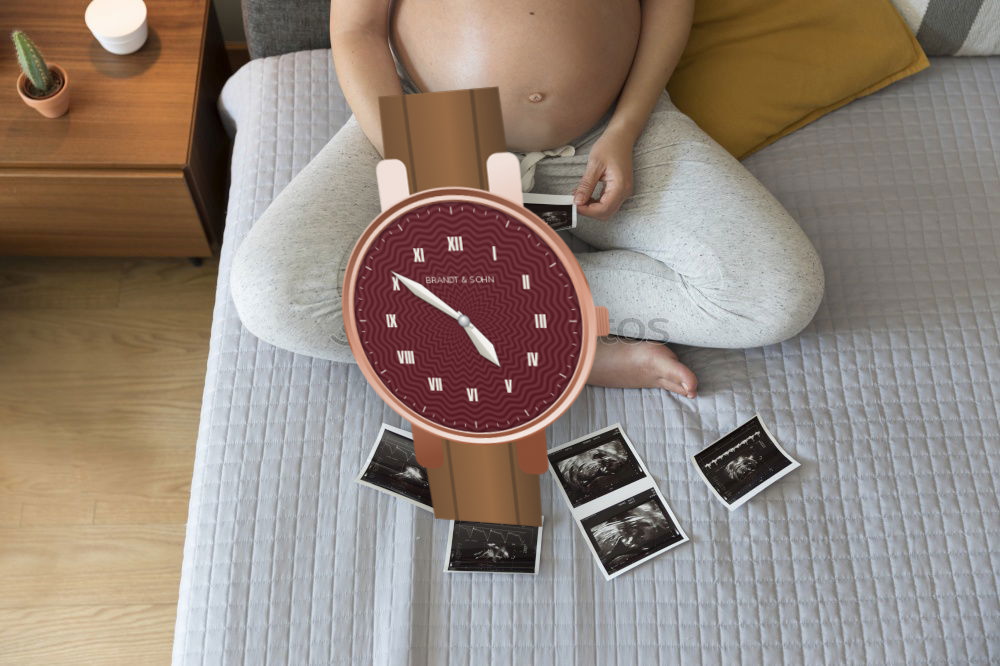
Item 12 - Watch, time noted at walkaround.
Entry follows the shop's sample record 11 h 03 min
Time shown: 4 h 51 min
